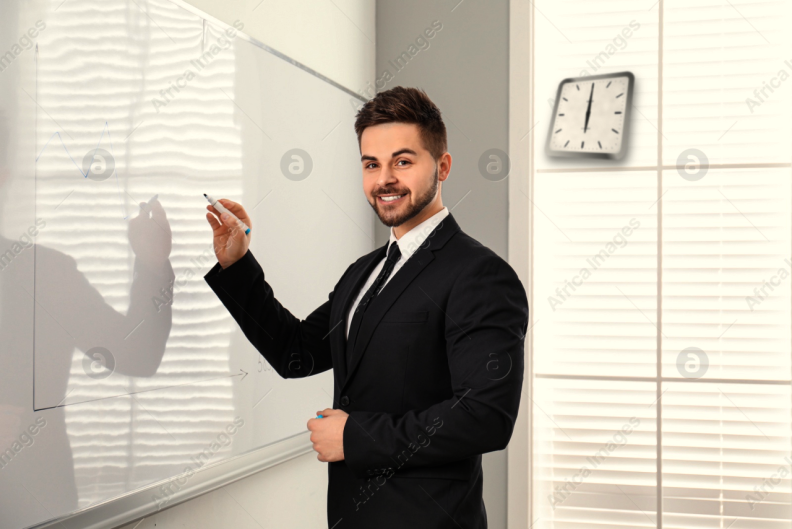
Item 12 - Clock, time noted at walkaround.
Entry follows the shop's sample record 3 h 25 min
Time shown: 6 h 00 min
